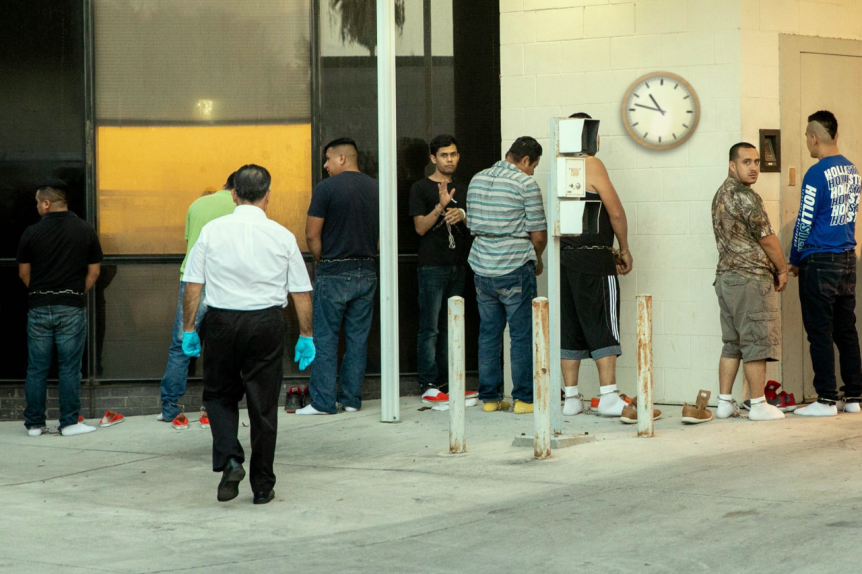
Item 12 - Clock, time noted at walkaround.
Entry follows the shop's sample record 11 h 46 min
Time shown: 10 h 47 min
